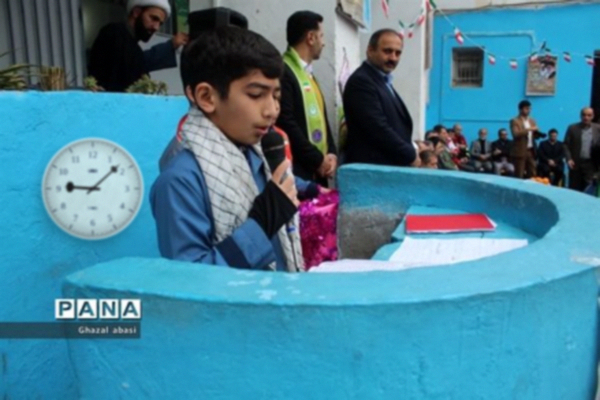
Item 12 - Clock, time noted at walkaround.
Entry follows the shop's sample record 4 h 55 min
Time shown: 9 h 08 min
